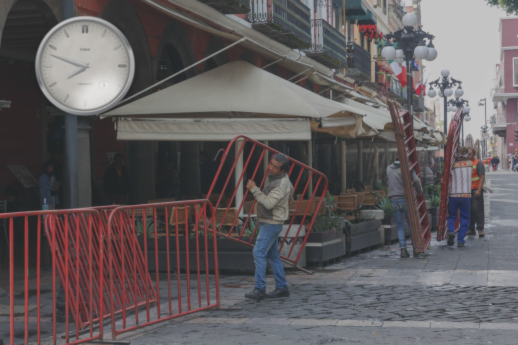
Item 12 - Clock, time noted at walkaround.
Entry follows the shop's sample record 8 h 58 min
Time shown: 7 h 48 min
